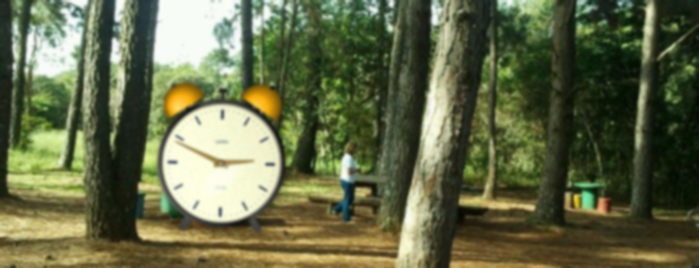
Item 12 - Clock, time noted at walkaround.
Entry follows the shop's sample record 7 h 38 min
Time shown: 2 h 49 min
